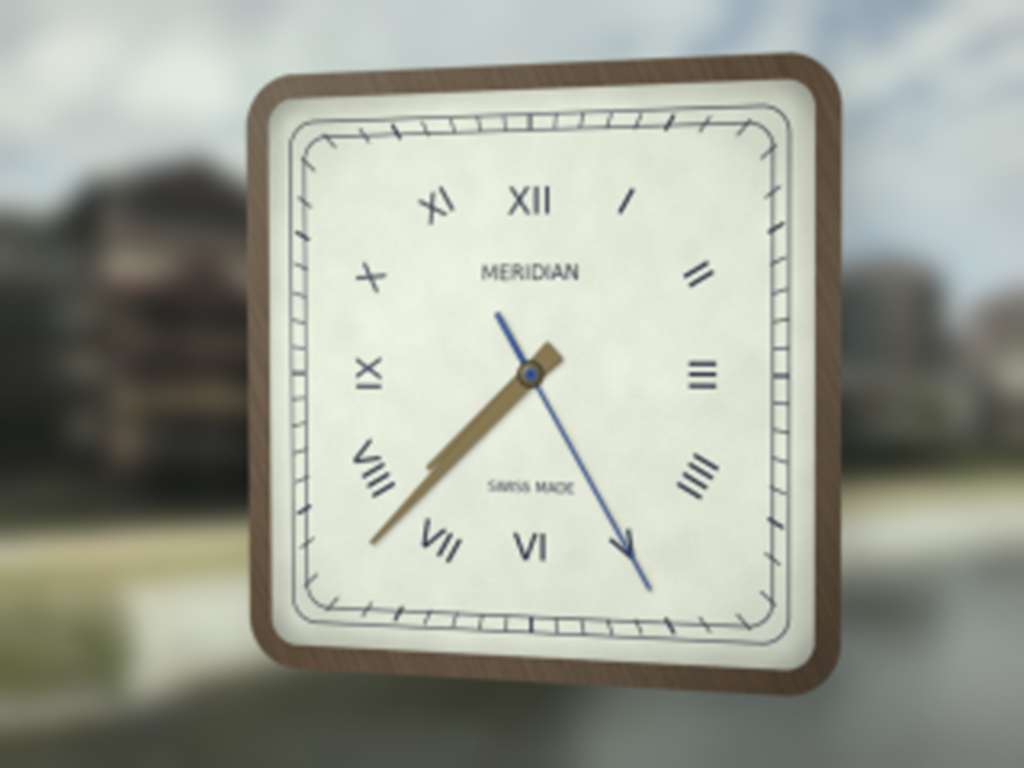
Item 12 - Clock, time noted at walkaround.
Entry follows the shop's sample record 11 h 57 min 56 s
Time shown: 7 h 37 min 25 s
